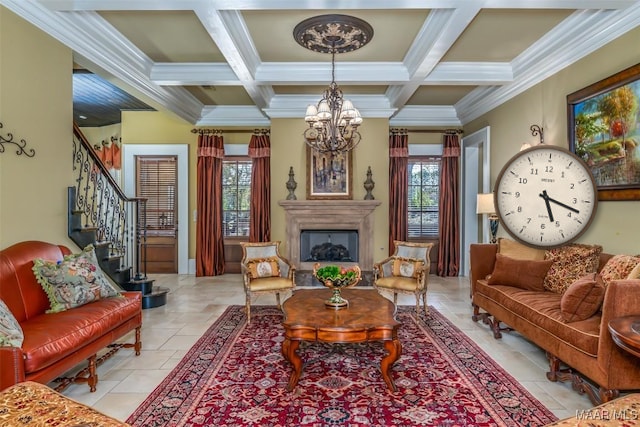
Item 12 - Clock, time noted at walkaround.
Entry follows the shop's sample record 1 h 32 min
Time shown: 5 h 18 min
